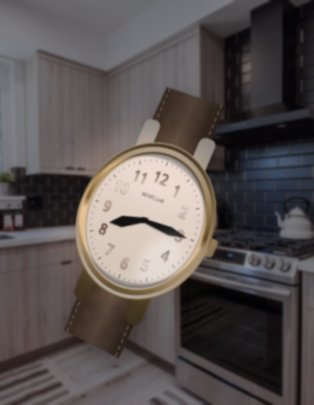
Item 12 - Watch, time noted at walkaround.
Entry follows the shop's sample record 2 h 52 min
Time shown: 8 h 15 min
